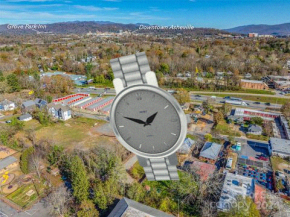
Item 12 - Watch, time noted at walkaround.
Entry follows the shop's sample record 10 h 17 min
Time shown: 1 h 49 min
